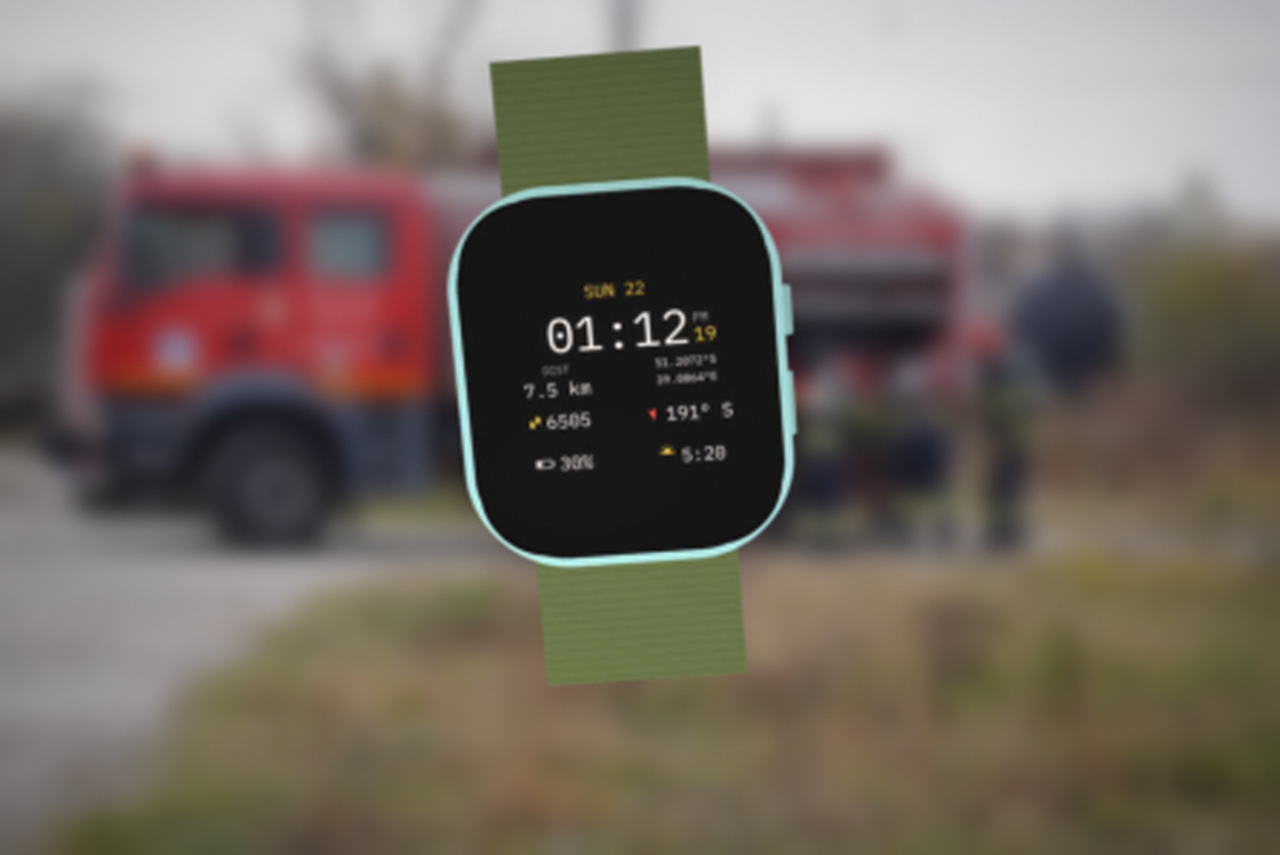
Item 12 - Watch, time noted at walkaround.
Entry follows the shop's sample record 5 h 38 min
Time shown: 1 h 12 min
